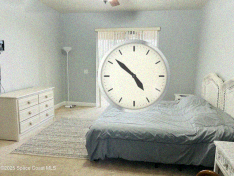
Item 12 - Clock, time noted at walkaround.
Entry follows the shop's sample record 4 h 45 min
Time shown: 4 h 52 min
